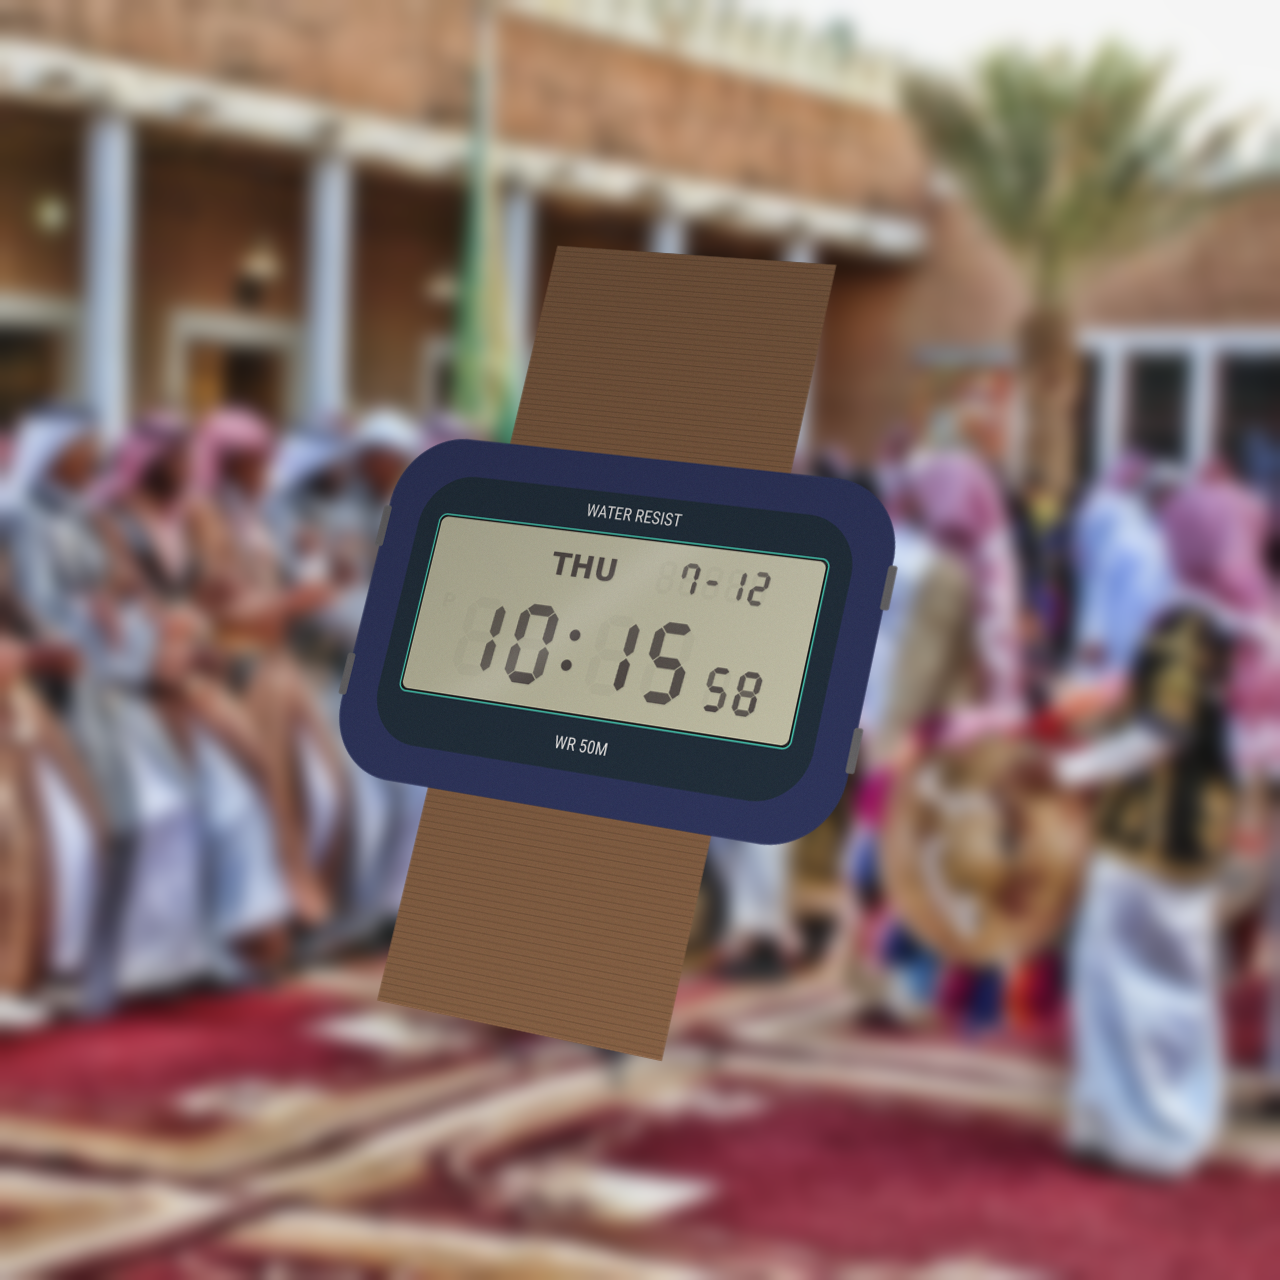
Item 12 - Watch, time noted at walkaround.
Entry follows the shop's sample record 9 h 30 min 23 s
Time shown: 10 h 15 min 58 s
